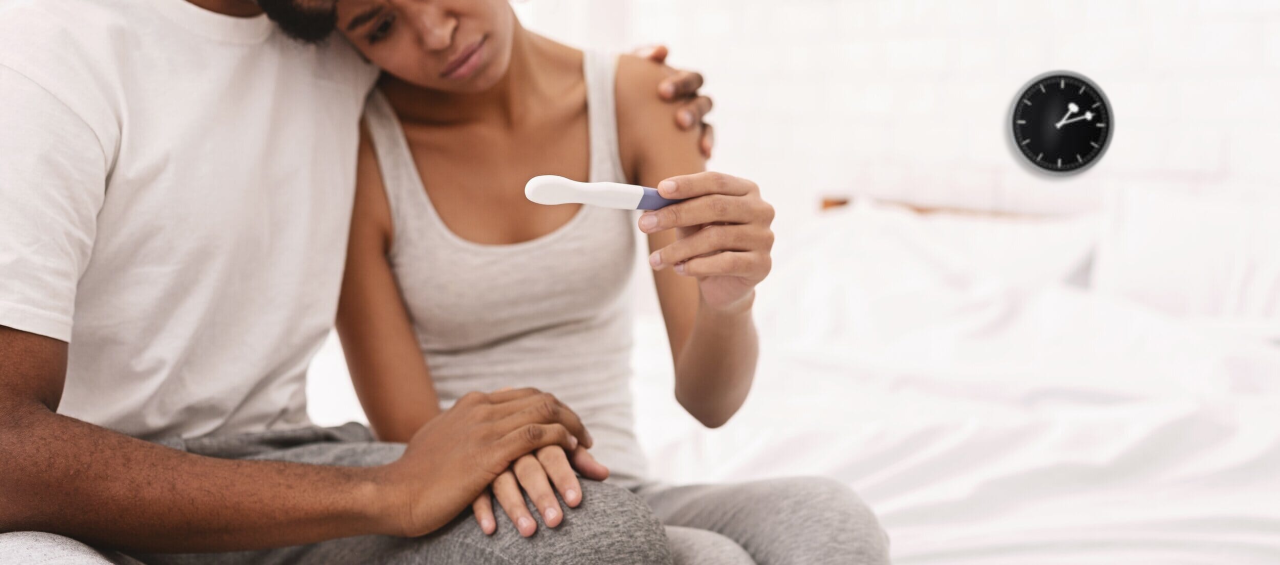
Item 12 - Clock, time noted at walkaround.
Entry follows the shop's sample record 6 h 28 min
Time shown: 1 h 12 min
